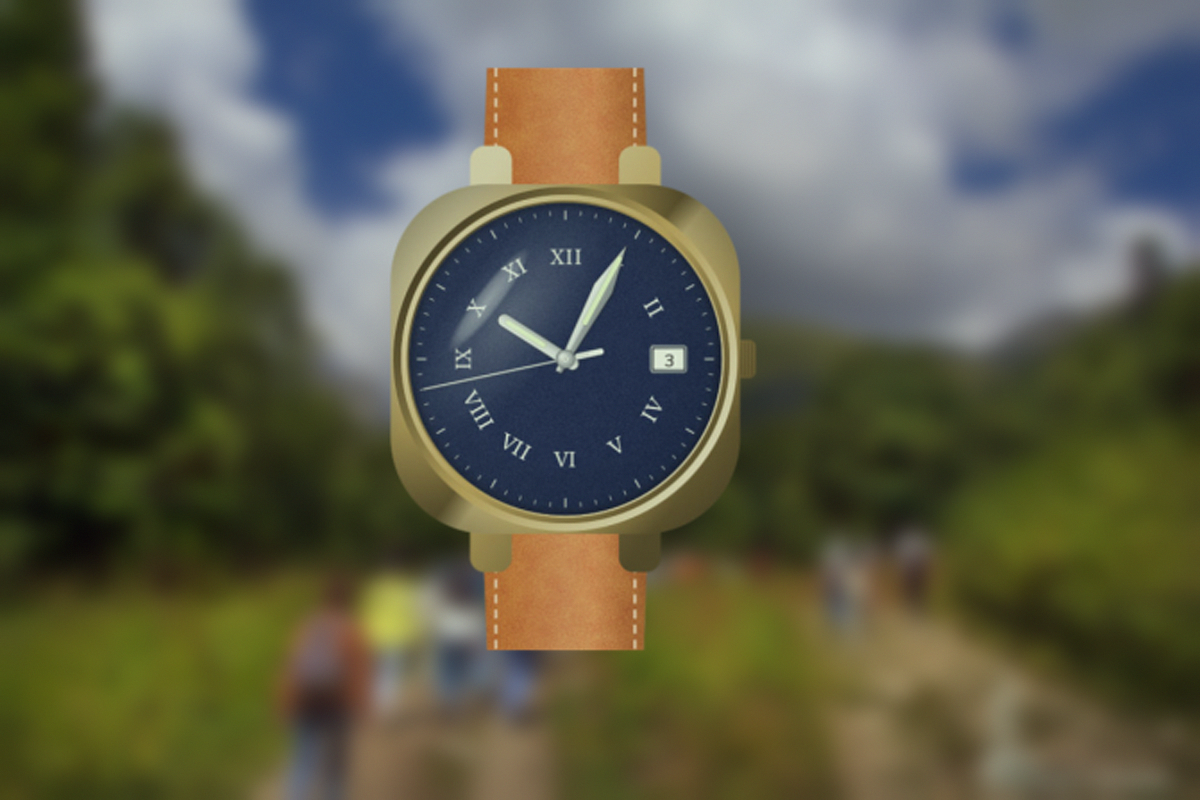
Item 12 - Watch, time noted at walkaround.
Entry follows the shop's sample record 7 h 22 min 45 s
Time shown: 10 h 04 min 43 s
